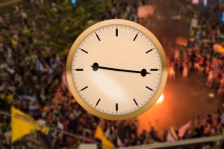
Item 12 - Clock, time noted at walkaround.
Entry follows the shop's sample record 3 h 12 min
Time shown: 9 h 16 min
